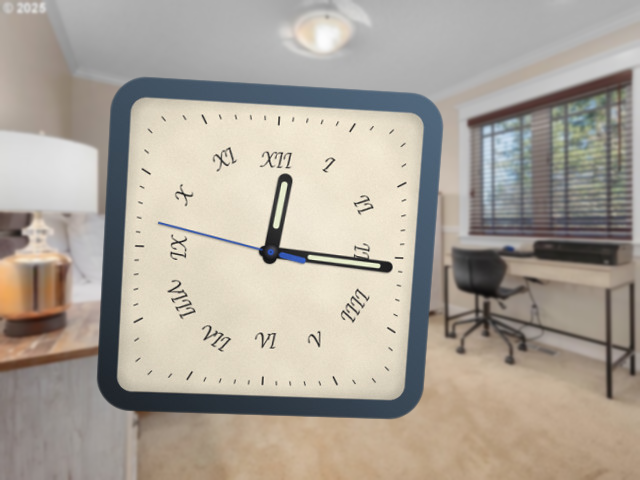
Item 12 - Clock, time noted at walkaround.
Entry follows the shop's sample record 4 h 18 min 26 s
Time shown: 12 h 15 min 47 s
